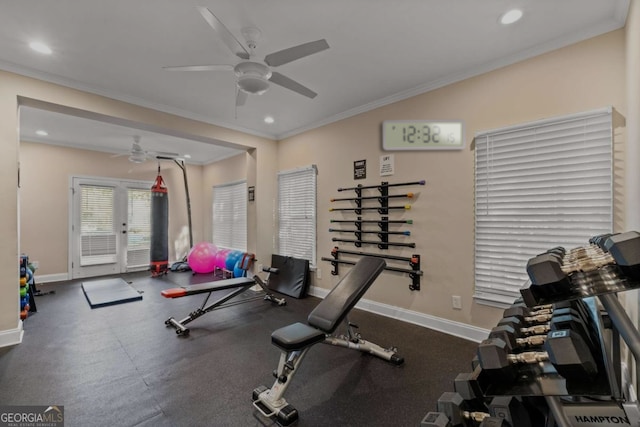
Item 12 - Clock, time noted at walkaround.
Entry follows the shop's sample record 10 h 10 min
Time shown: 12 h 32 min
